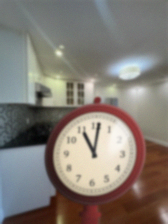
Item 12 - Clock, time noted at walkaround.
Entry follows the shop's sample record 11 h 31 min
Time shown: 11 h 01 min
